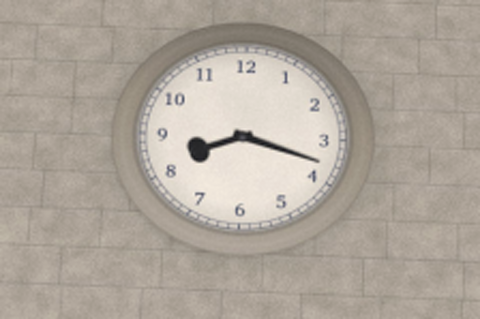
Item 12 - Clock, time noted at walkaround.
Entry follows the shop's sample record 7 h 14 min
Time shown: 8 h 18 min
